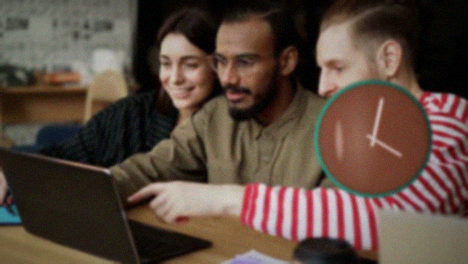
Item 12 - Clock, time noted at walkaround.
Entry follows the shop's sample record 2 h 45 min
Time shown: 4 h 02 min
